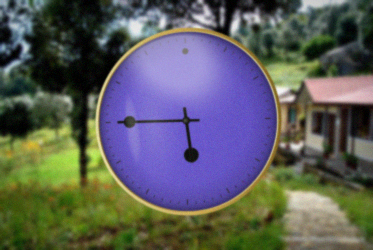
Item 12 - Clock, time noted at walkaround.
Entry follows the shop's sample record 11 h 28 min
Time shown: 5 h 45 min
